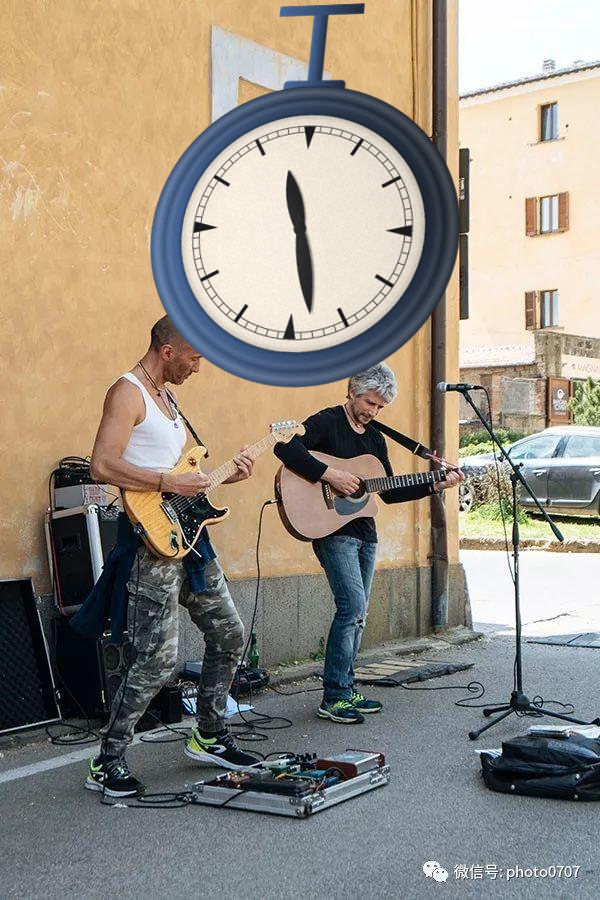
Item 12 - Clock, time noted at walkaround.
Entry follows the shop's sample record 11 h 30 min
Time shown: 11 h 28 min
